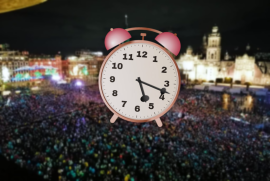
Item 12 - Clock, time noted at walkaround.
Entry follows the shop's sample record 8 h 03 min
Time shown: 5 h 18 min
